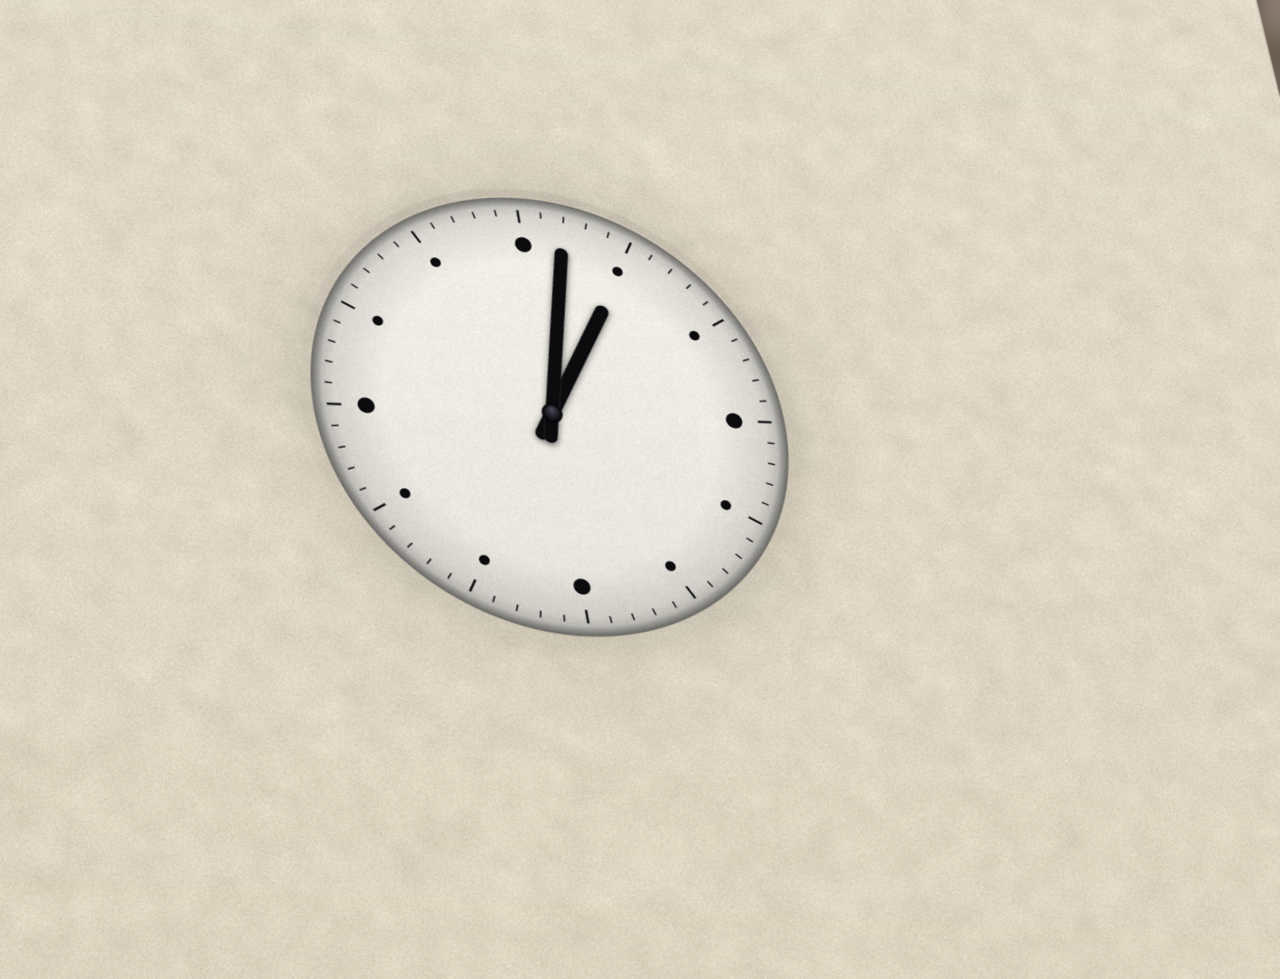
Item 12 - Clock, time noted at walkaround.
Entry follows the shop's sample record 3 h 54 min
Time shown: 1 h 02 min
